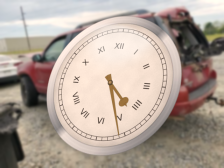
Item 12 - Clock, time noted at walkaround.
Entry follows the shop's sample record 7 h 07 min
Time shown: 4 h 26 min
